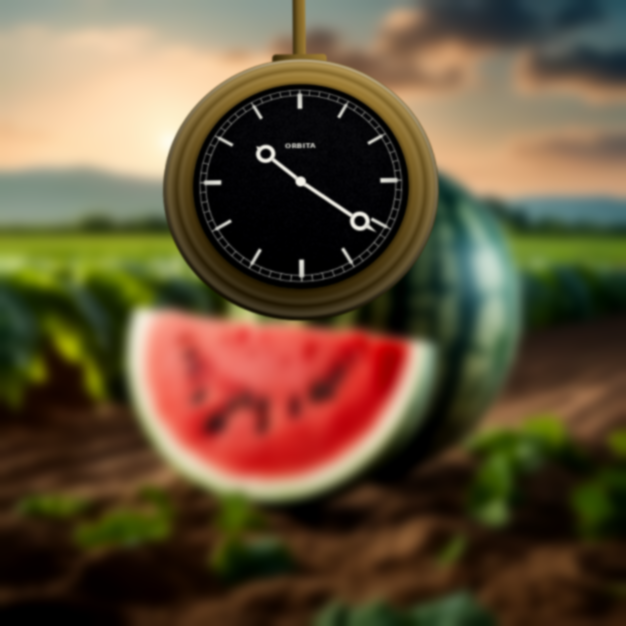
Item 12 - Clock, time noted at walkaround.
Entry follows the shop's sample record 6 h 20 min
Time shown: 10 h 21 min
